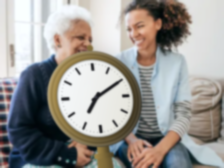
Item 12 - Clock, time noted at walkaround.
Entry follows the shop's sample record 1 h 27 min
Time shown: 7 h 10 min
